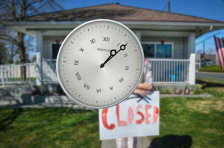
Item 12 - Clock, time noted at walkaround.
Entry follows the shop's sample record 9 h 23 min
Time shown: 1 h 07 min
